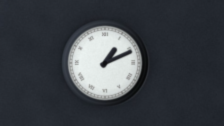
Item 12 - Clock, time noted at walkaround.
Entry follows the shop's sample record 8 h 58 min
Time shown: 1 h 11 min
